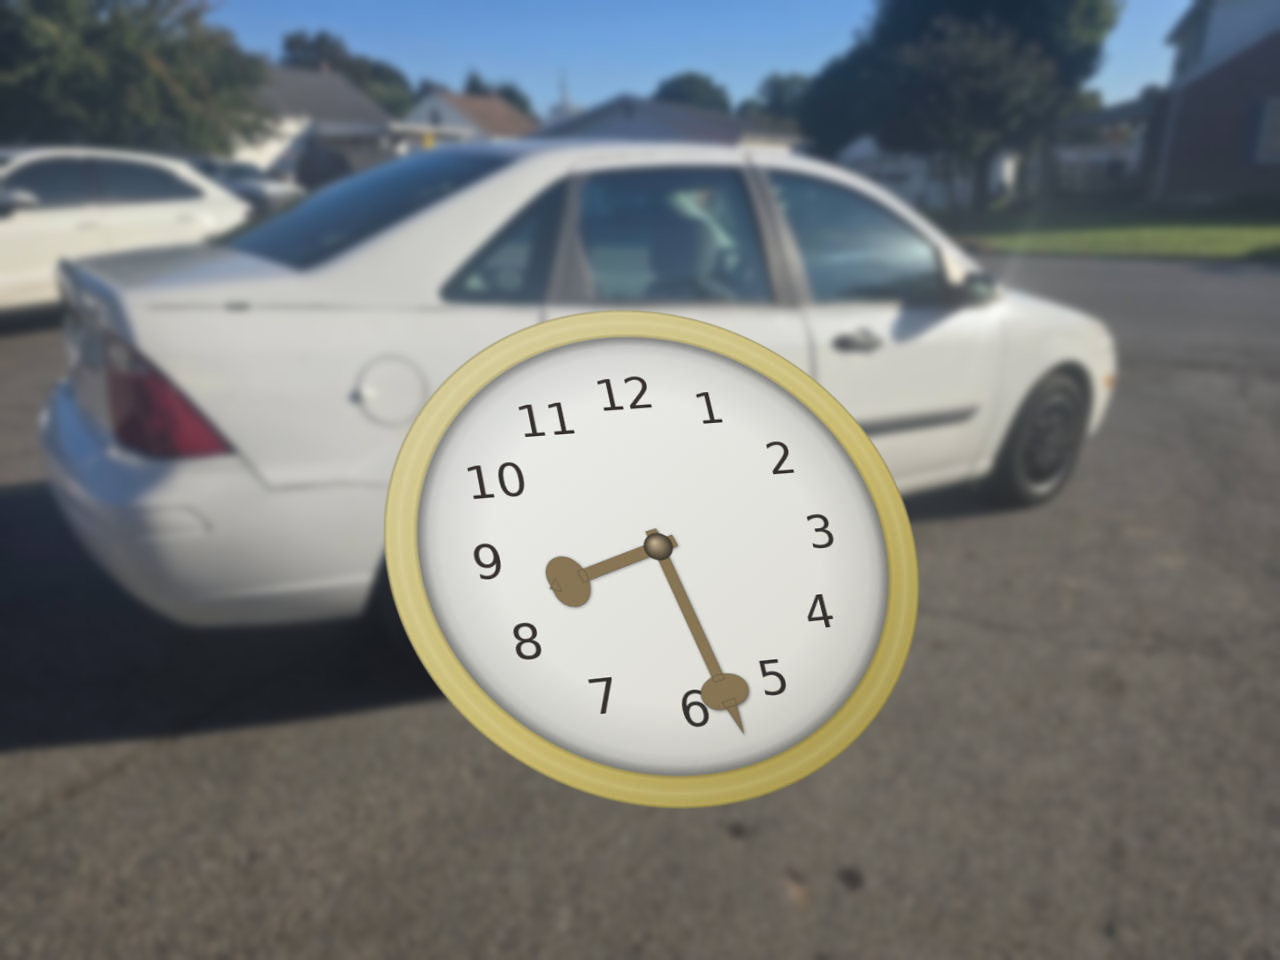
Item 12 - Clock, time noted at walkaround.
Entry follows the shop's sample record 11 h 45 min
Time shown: 8 h 28 min
